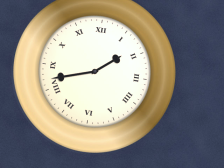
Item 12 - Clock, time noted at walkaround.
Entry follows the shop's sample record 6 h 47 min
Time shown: 1 h 42 min
